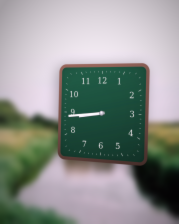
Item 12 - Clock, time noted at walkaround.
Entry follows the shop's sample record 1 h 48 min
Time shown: 8 h 44 min
